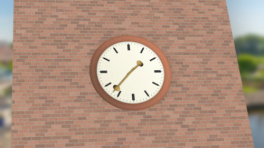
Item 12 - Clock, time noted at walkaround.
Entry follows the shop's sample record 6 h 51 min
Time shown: 1 h 37 min
